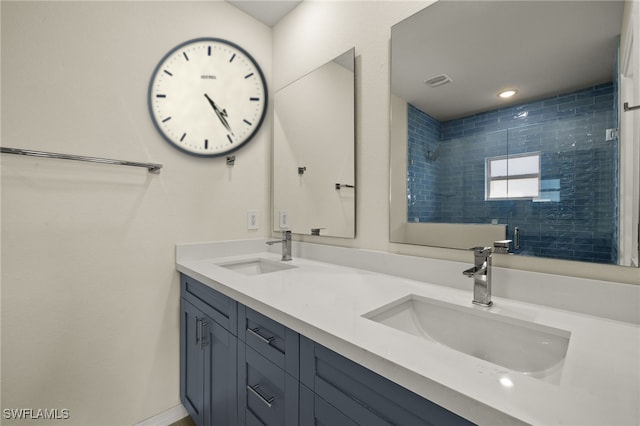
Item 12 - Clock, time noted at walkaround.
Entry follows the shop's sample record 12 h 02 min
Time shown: 4 h 24 min
